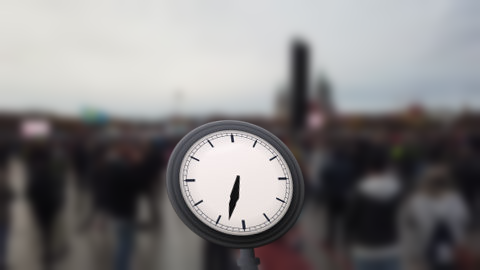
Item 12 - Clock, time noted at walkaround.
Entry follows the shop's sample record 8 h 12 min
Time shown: 6 h 33 min
